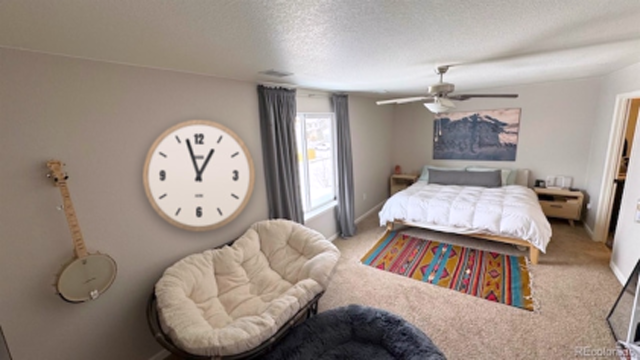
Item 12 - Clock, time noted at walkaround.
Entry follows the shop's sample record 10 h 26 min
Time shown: 12 h 57 min
